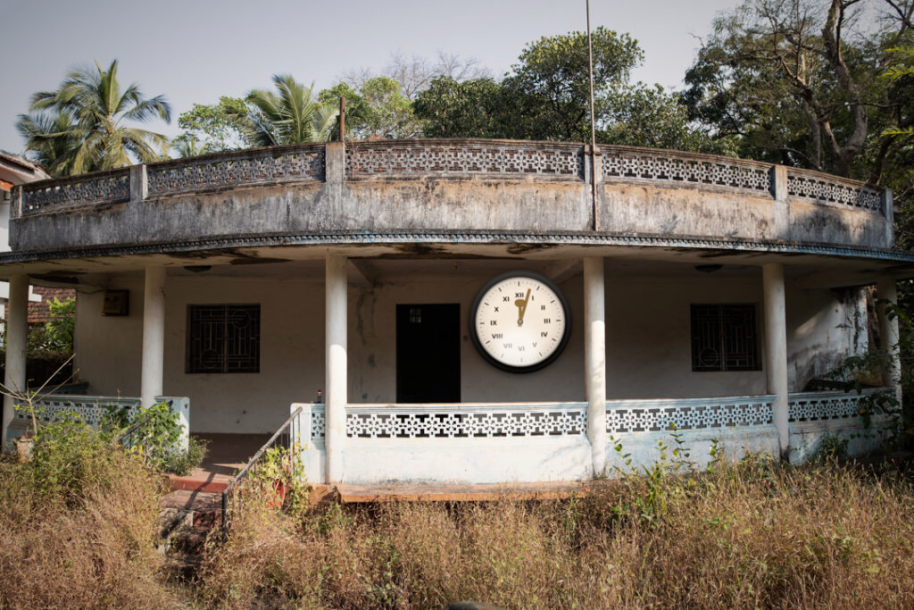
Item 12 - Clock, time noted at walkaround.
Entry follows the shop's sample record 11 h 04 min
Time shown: 12 h 03 min
